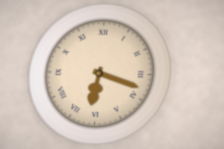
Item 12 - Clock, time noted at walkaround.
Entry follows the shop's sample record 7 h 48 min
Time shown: 6 h 18 min
